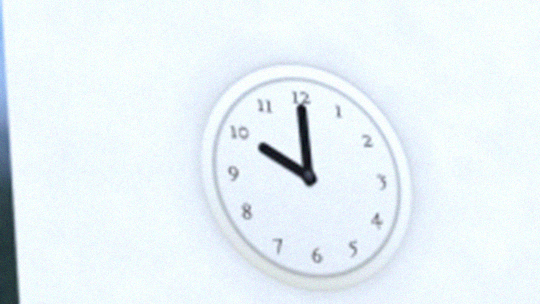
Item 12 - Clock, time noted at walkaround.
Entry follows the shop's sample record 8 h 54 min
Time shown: 10 h 00 min
